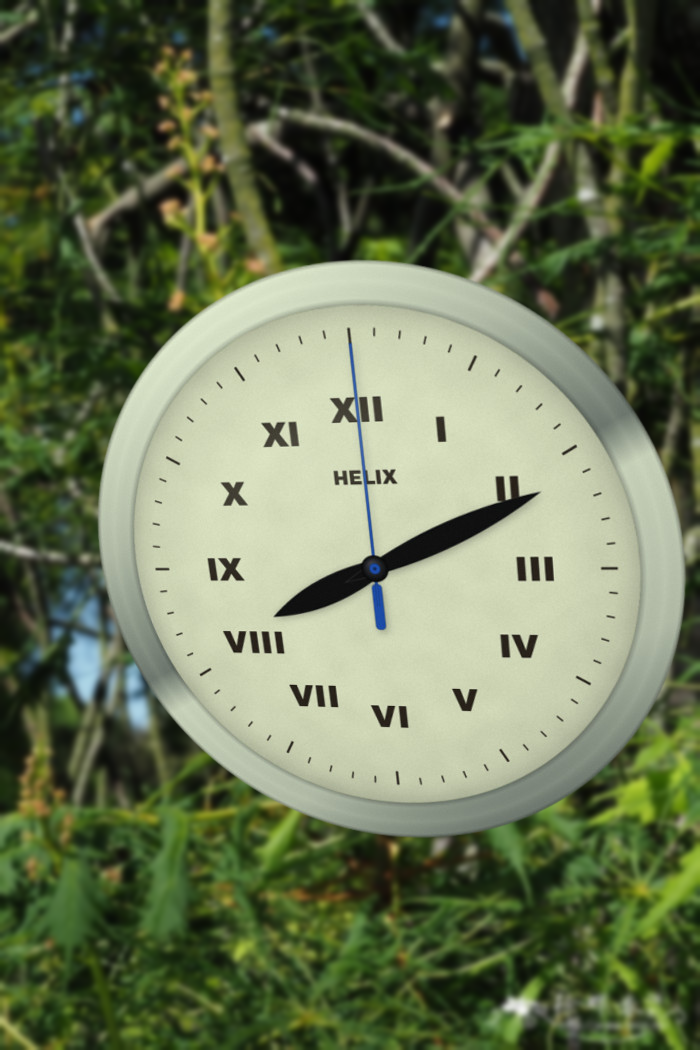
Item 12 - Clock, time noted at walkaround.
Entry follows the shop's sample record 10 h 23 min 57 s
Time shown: 8 h 11 min 00 s
